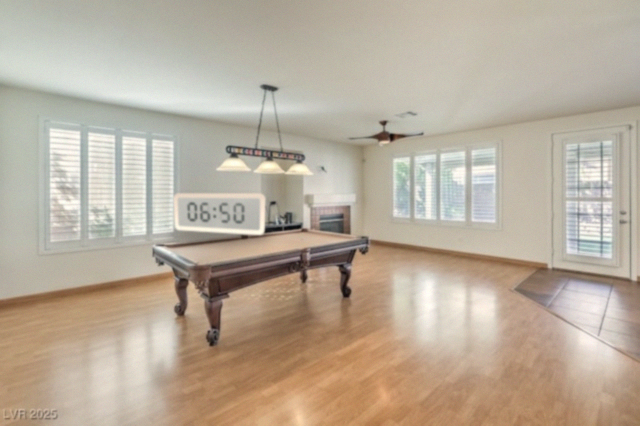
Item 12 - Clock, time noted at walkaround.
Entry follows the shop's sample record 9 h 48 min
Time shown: 6 h 50 min
